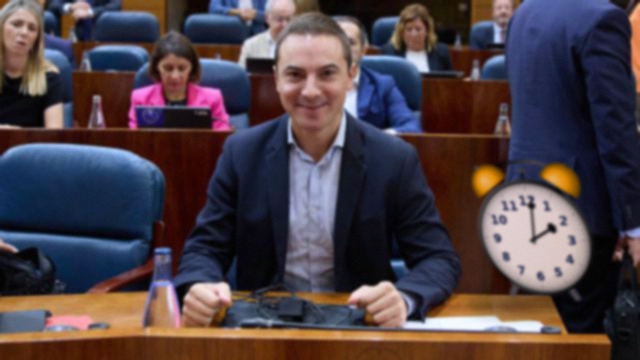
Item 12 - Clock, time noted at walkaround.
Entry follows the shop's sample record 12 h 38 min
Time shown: 2 h 01 min
